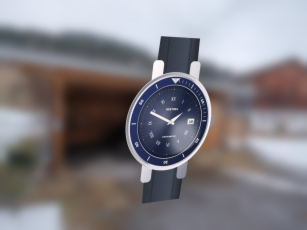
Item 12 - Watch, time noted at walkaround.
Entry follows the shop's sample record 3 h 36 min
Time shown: 1 h 49 min
